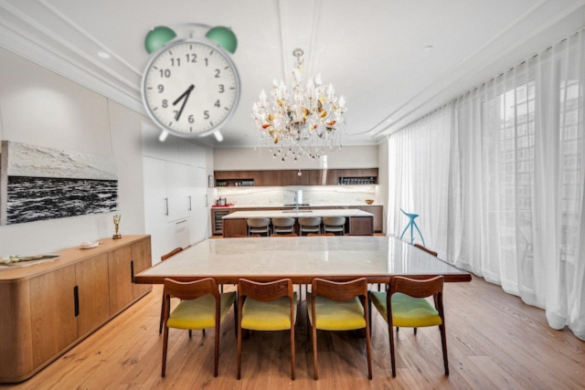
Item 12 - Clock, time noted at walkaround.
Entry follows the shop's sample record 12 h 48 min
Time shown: 7 h 34 min
